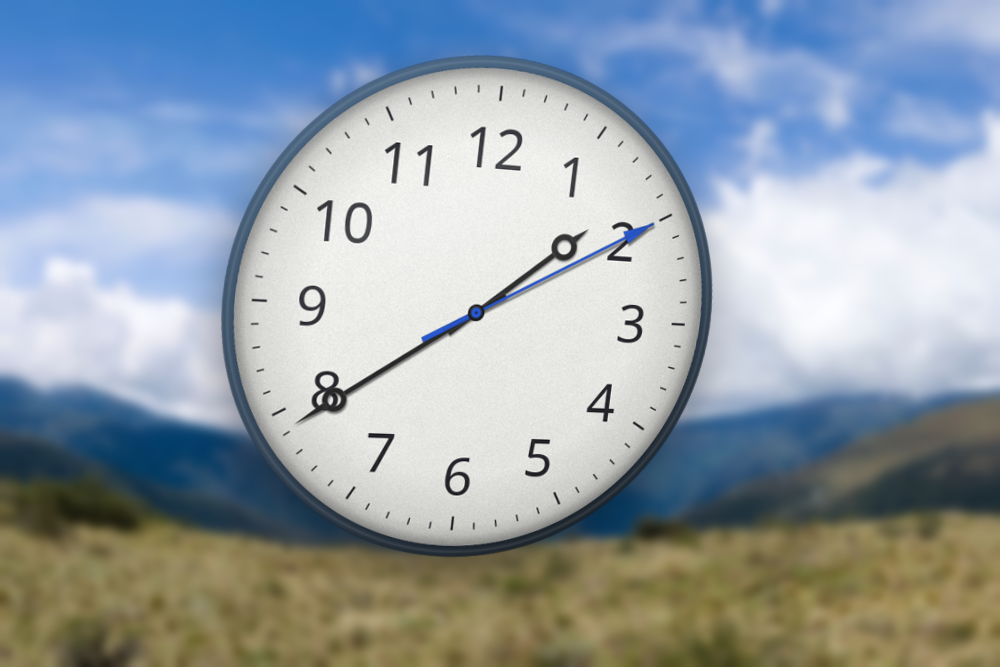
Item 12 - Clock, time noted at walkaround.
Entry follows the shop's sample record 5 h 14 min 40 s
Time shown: 1 h 39 min 10 s
